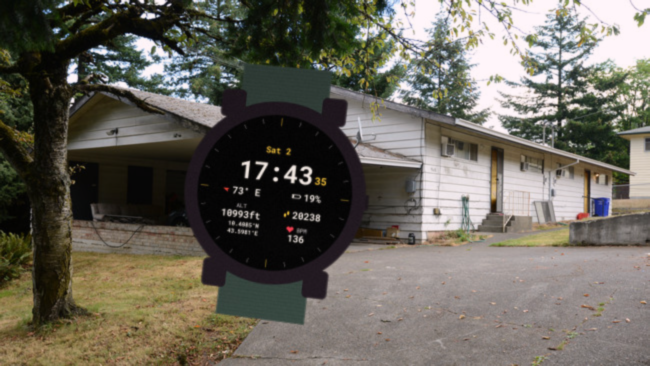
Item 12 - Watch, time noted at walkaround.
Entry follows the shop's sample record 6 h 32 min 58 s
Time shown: 17 h 43 min 35 s
